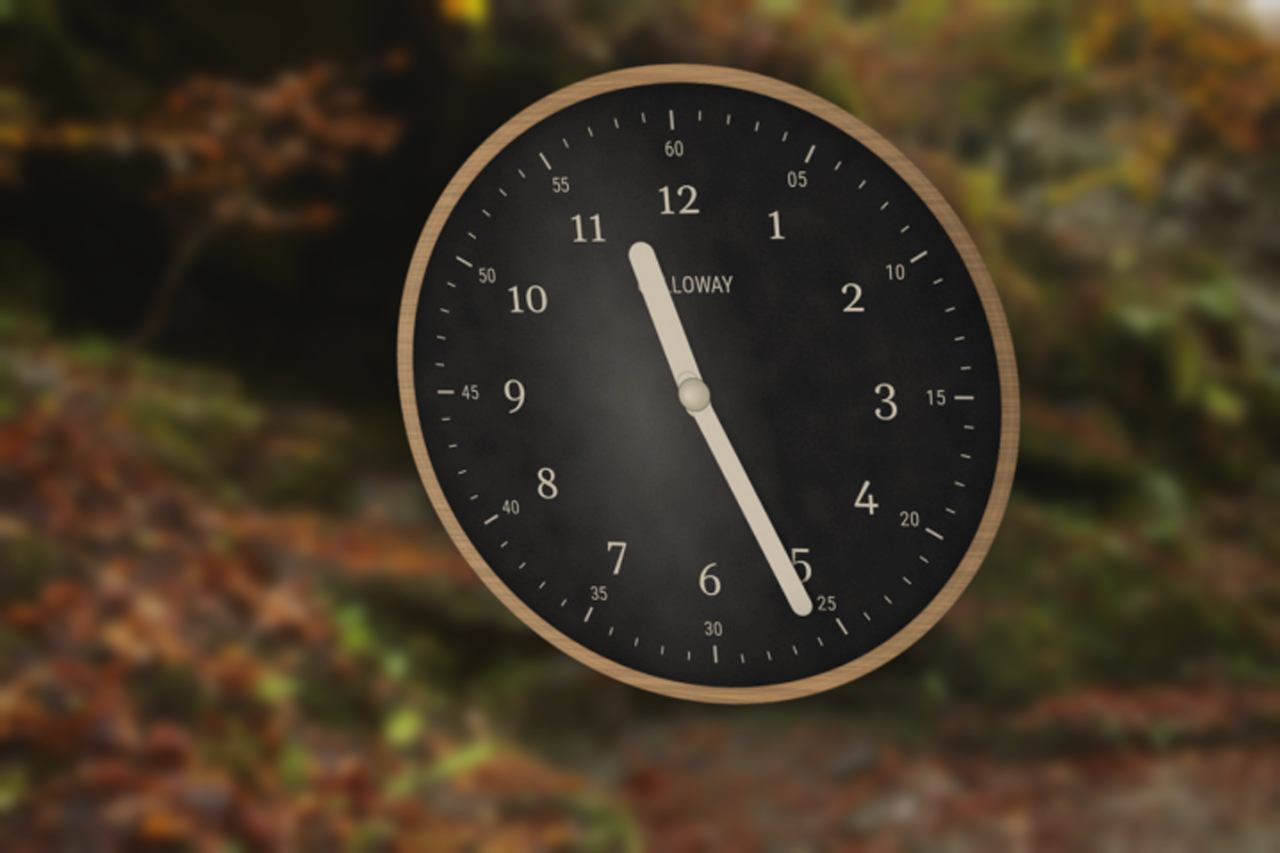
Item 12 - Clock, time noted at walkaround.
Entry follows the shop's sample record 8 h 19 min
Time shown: 11 h 26 min
